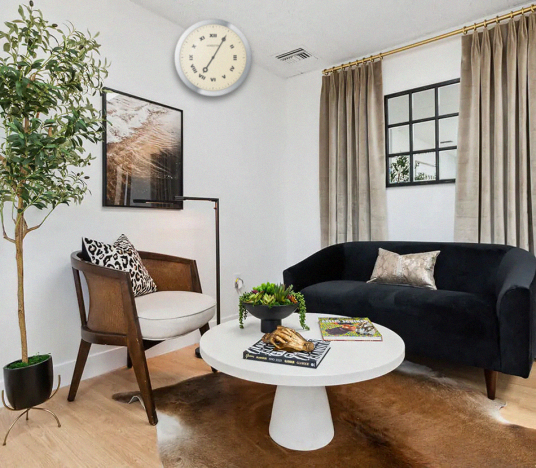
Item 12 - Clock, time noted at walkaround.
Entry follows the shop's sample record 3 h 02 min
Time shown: 7 h 05 min
